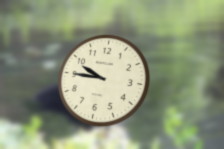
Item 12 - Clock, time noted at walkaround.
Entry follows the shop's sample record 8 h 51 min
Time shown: 9 h 45 min
